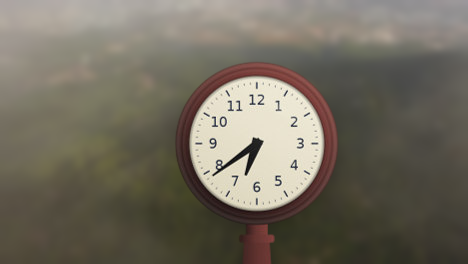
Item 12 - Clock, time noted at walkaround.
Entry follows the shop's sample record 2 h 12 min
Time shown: 6 h 39 min
